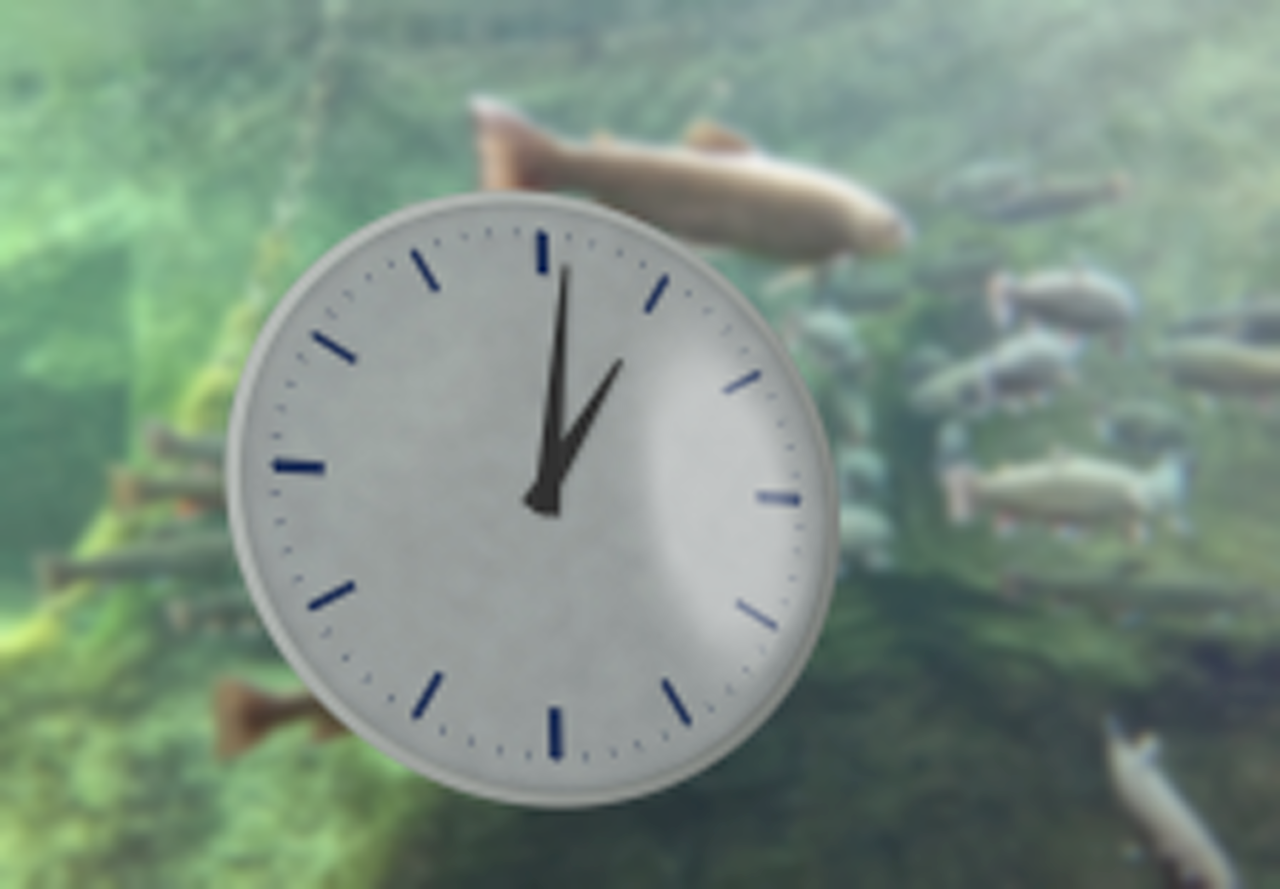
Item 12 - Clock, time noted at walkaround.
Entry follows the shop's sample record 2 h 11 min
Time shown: 1 h 01 min
